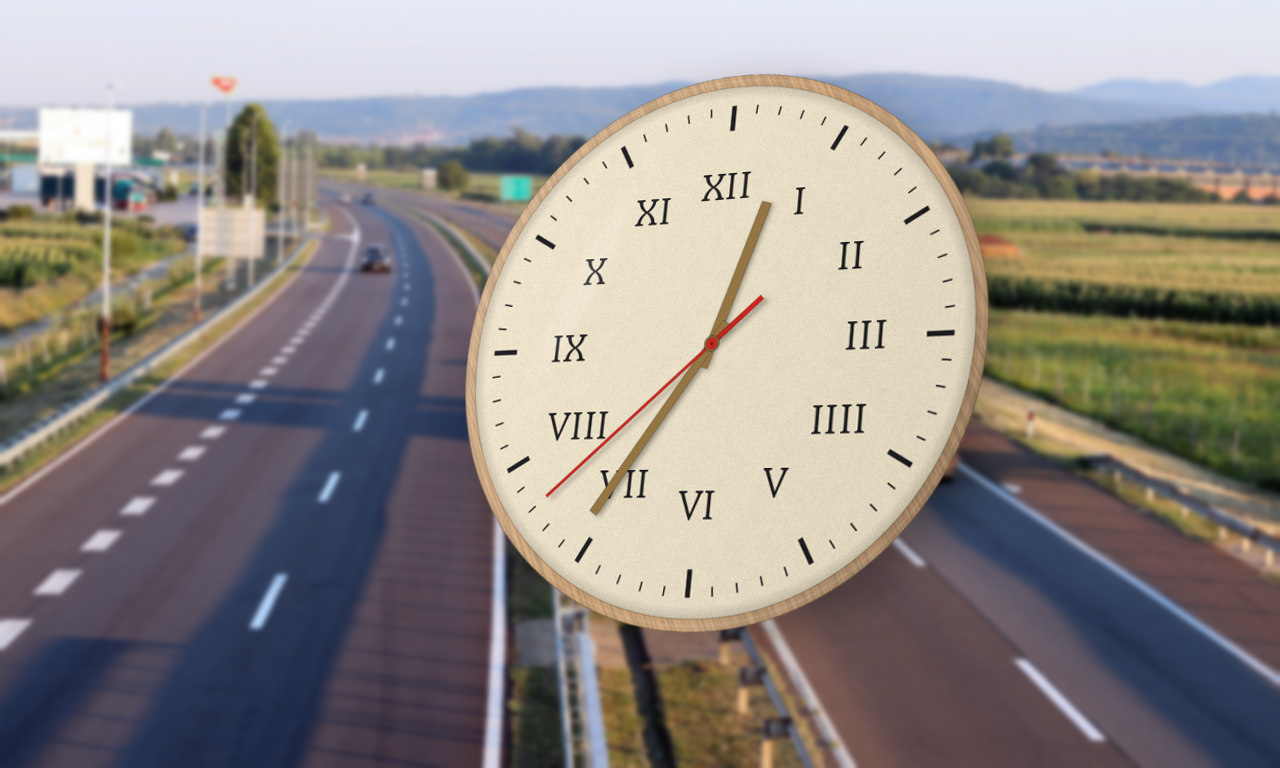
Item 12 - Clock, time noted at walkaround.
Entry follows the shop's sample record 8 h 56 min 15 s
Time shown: 12 h 35 min 38 s
